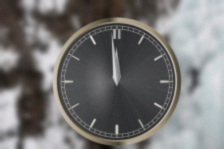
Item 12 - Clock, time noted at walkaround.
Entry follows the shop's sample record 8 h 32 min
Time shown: 11 h 59 min
